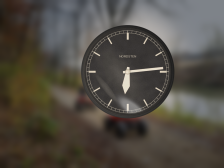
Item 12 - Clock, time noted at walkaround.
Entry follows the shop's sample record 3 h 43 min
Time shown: 6 h 14 min
